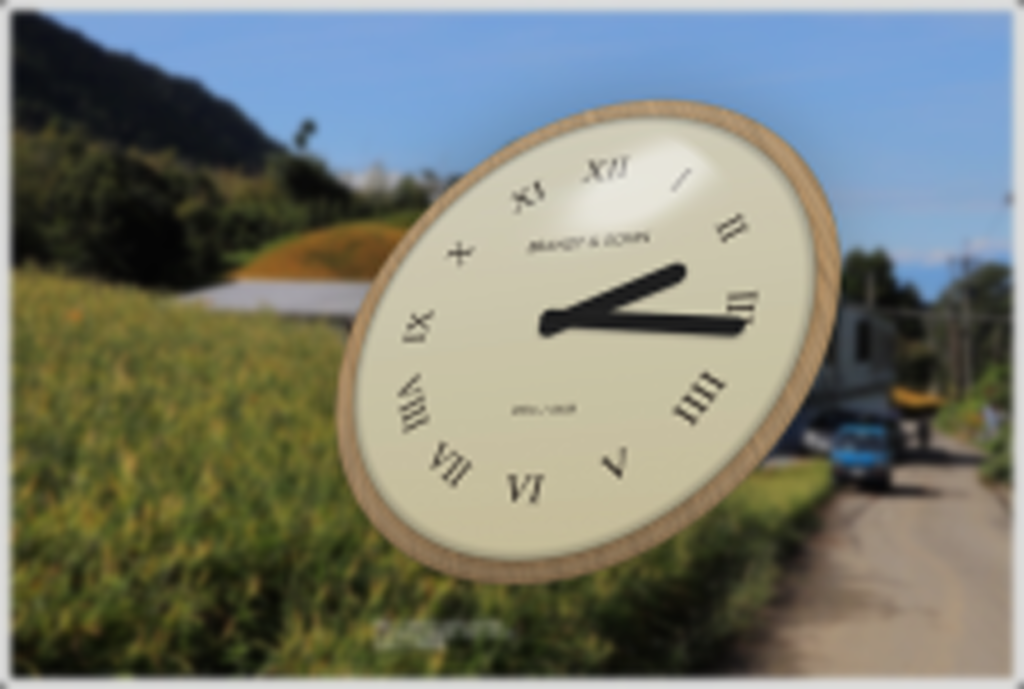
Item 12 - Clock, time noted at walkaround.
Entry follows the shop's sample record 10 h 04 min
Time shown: 2 h 16 min
